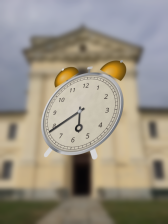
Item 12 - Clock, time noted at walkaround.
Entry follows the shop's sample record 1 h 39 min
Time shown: 5 h 39 min
